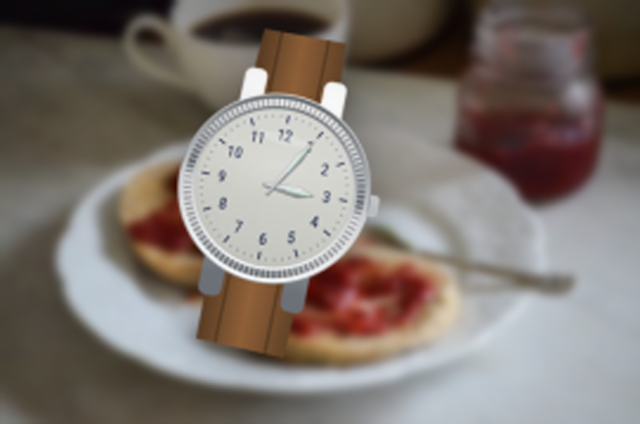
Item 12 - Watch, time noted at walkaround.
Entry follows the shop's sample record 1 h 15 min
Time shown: 3 h 05 min
